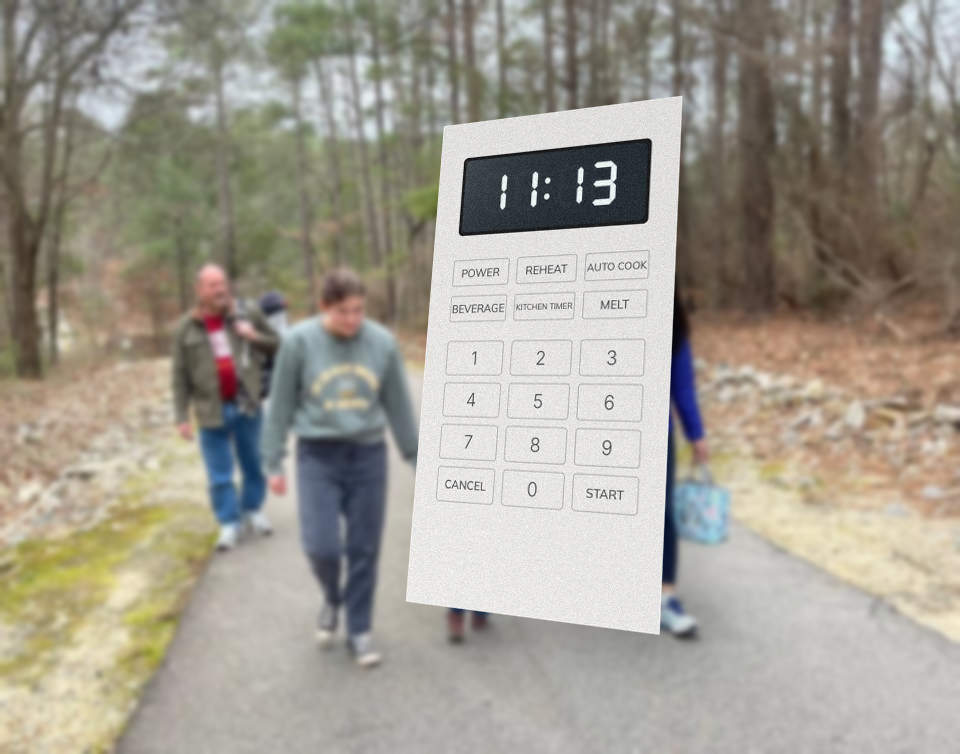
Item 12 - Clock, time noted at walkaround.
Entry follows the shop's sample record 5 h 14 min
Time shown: 11 h 13 min
